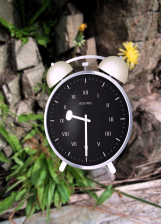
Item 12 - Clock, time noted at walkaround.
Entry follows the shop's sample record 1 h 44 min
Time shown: 9 h 30 min
